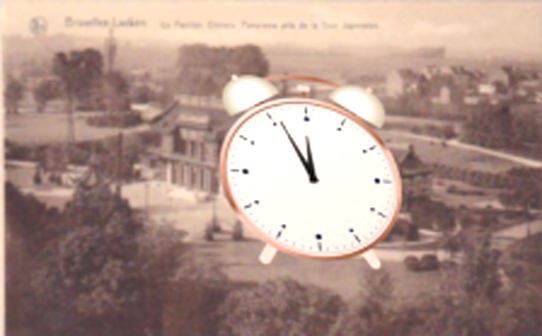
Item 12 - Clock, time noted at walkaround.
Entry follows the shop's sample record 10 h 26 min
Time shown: 11 h 56 min
